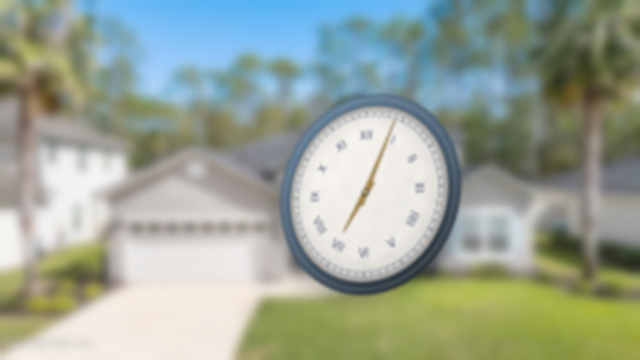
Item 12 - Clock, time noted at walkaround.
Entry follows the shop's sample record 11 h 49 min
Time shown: 7 h 04 min
